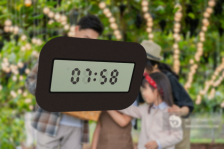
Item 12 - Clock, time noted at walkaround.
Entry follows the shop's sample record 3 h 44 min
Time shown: 7 h 58 min
